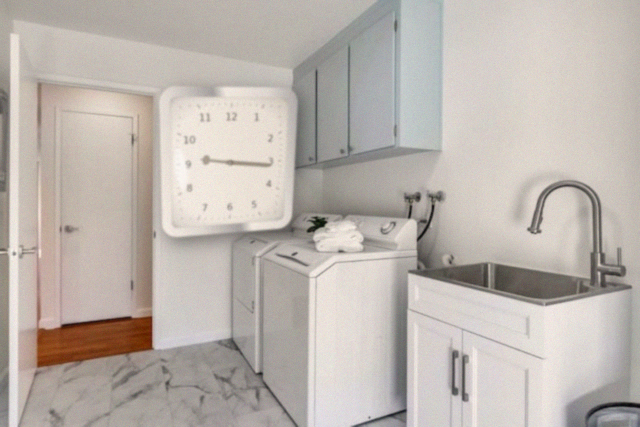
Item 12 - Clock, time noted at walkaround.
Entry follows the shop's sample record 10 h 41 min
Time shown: 9 h 16 min
